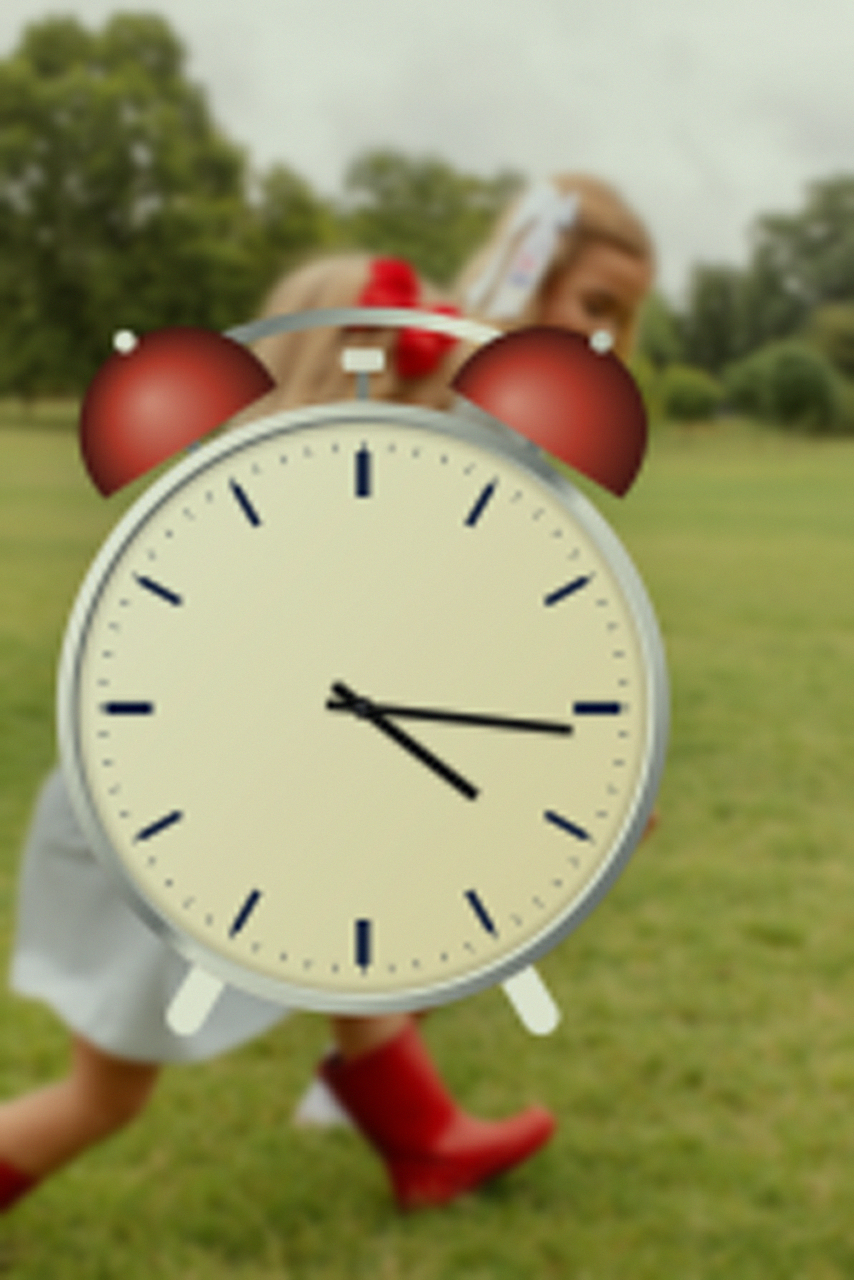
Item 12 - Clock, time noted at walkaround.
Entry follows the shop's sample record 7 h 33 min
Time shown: 4 h 16 min
